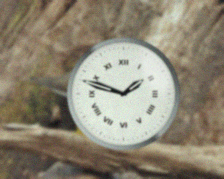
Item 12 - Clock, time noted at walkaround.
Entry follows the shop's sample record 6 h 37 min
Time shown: 1 h 48 min
